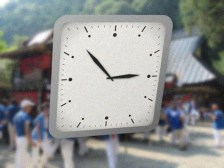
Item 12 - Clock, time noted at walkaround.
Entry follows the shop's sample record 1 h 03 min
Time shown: 2 h 53 min
